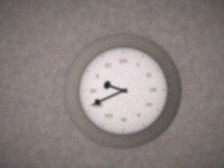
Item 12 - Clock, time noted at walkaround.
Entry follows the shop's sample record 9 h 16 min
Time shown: 9 h 41 min
